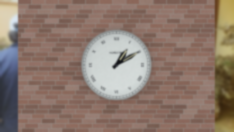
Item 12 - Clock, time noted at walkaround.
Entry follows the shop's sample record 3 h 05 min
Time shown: 1 h 10 min
